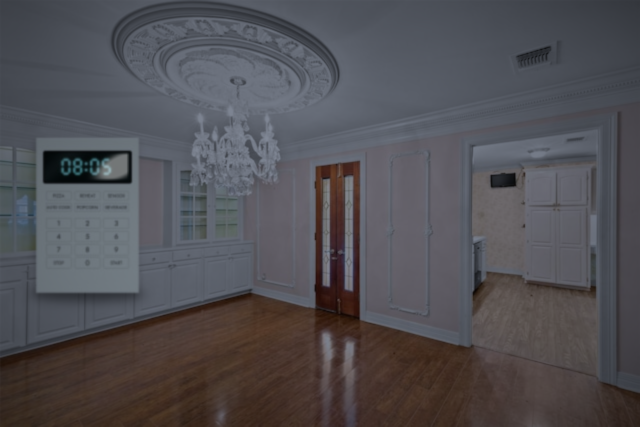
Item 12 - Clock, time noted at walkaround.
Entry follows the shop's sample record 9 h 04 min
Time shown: 8 h 05 min
